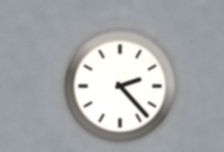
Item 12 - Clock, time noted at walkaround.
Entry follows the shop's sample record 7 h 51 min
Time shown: 2 h 23 min
